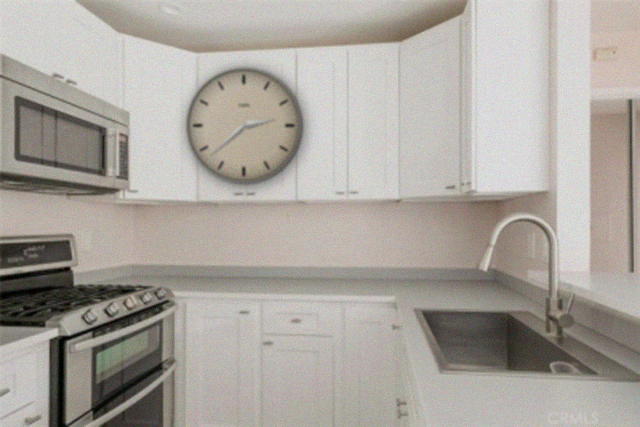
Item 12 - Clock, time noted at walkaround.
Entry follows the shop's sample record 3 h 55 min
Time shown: 2 h 38 min
